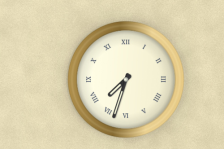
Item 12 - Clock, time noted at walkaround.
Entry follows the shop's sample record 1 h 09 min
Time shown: 7 h 33 min
